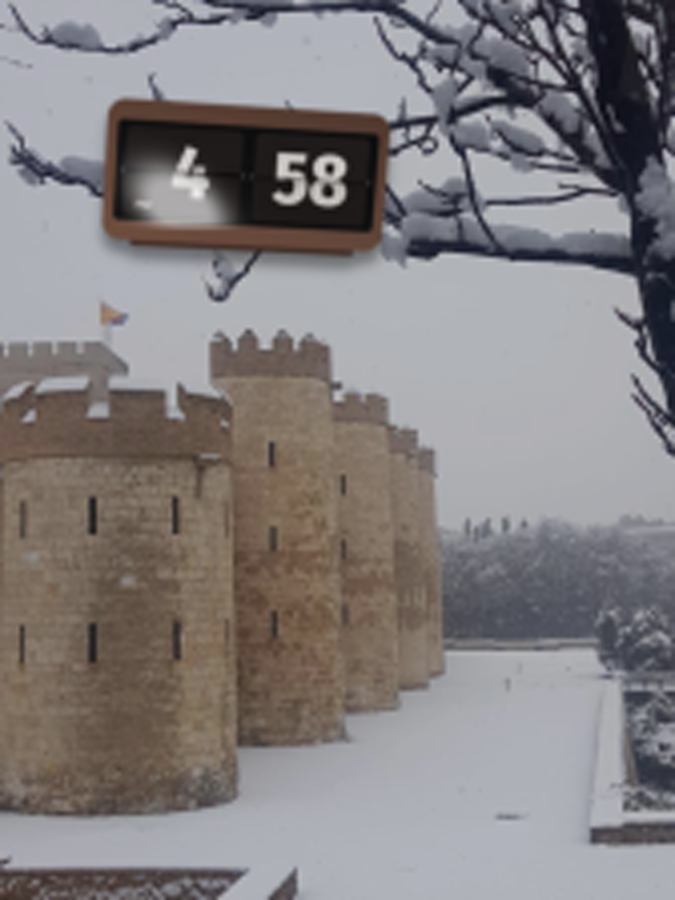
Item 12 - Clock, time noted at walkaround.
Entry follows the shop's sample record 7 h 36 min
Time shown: 4 h 58 min
